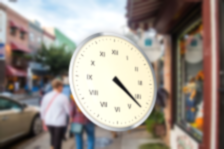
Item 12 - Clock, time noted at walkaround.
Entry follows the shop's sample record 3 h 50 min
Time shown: 4 h 22 min
